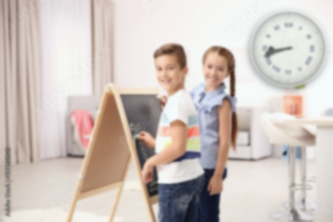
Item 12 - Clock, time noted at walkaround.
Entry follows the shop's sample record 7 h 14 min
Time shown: 8 h 42 min
